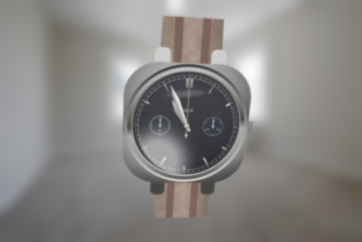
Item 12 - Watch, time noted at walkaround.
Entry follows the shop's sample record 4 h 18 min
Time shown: 10 h 56 min
